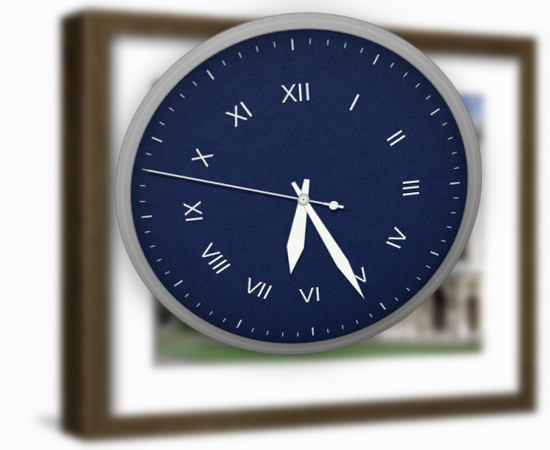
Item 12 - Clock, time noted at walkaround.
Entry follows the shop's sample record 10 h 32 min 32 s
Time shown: 6 h 25 min 48 s
